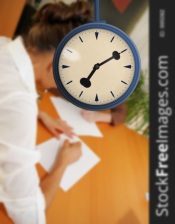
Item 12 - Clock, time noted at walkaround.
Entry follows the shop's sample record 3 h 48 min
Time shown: 7 h 10 min
